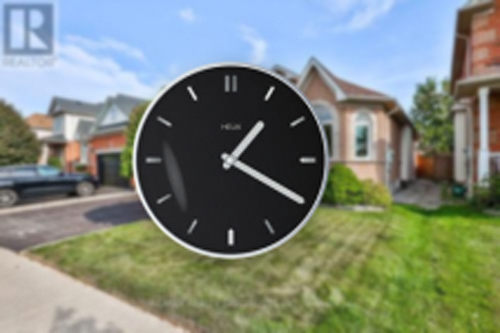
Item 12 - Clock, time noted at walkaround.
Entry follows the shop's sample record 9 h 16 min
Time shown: 1 h 20 min
